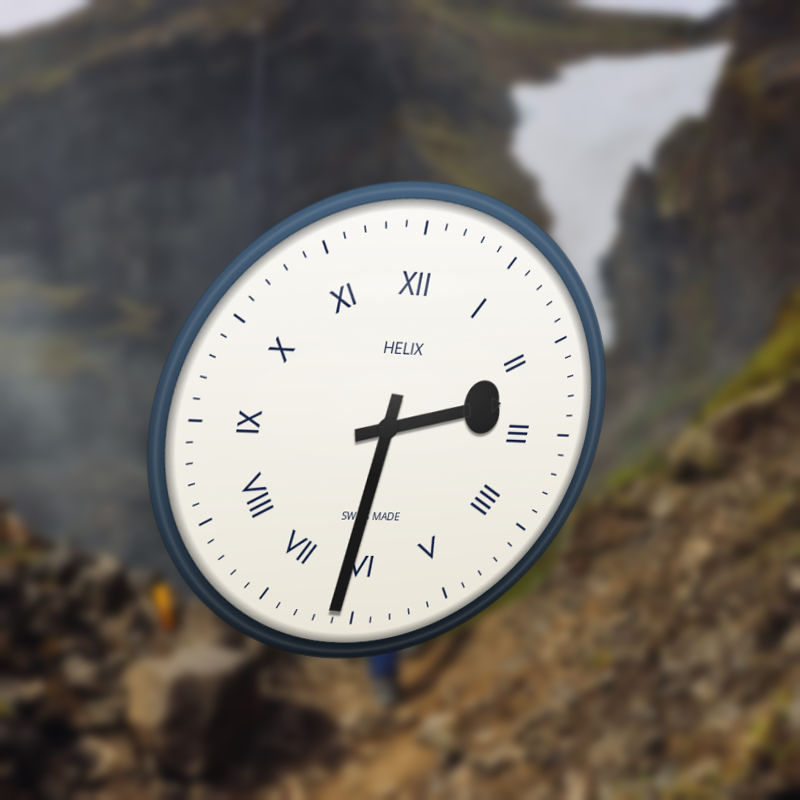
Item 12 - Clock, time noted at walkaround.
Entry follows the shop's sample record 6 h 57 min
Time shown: 2 h 31 min
